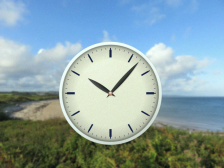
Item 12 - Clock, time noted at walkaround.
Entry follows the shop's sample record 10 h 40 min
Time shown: 10 h 07 min
